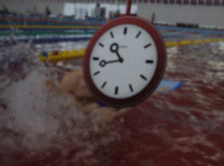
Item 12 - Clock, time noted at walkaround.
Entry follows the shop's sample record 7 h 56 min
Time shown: 10 h 43 min
